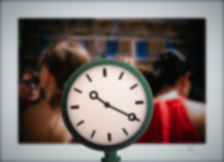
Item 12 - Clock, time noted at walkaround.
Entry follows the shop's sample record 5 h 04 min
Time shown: 10 h 20 min
